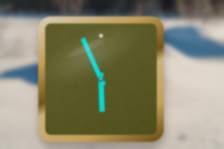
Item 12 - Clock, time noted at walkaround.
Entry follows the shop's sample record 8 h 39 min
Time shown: 5 h 56 min
